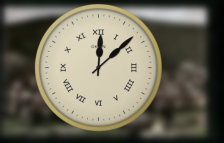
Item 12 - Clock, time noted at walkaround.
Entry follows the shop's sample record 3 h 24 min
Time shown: 12 h 08 min
